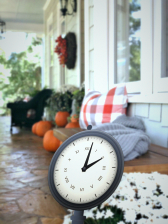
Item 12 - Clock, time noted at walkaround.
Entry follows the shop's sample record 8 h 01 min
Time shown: 2 h 02 min
